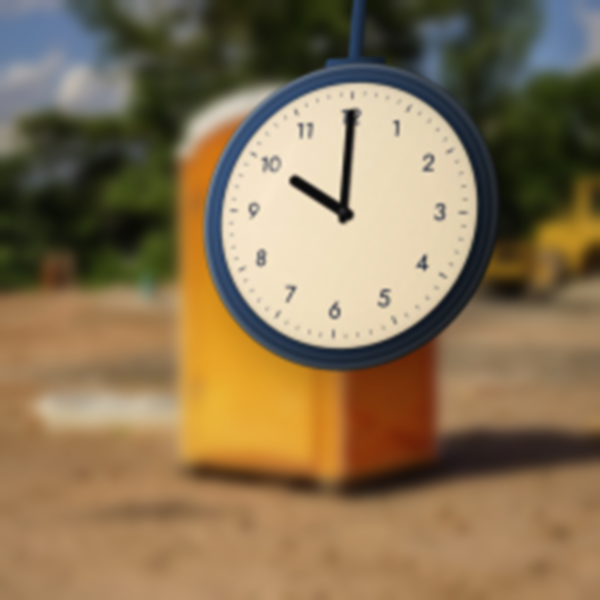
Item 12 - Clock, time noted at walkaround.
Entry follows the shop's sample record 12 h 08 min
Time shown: 10 h 00 min
